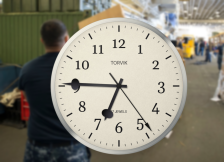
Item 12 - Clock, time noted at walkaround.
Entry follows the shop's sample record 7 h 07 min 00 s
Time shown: 6 h 45 min 24 s
